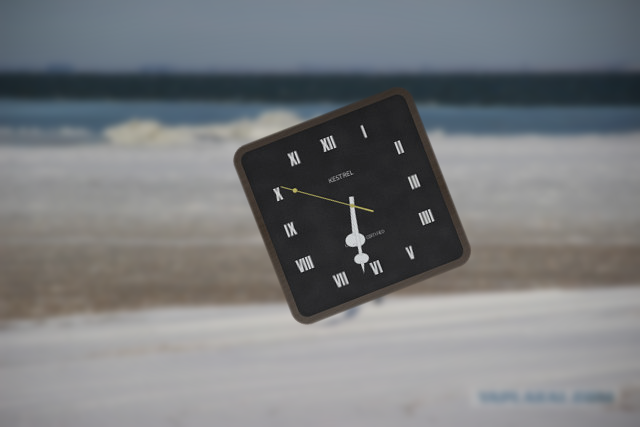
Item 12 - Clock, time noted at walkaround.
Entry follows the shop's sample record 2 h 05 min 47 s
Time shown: 6 h 31 min 51 s
